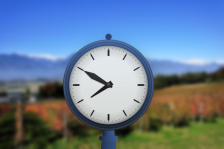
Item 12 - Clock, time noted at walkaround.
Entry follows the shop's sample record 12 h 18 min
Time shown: 7 h 50 min
